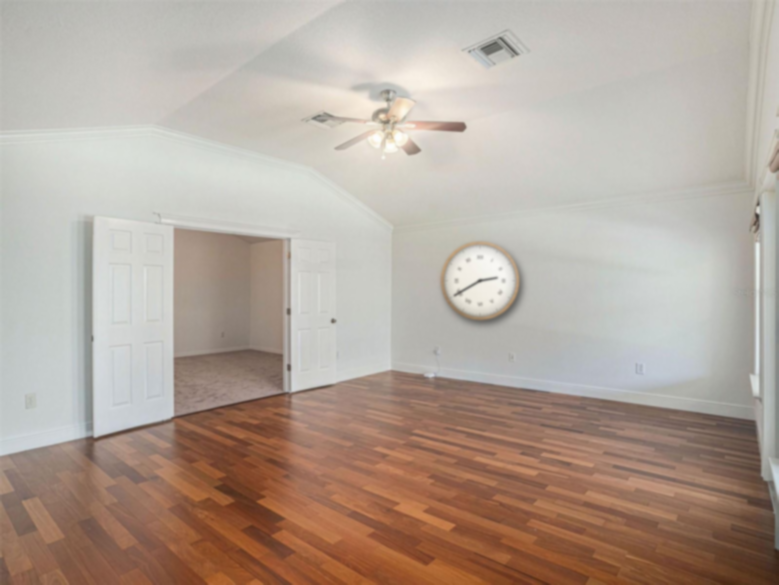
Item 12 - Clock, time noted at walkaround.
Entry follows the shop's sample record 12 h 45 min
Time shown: 2 h 40 min
